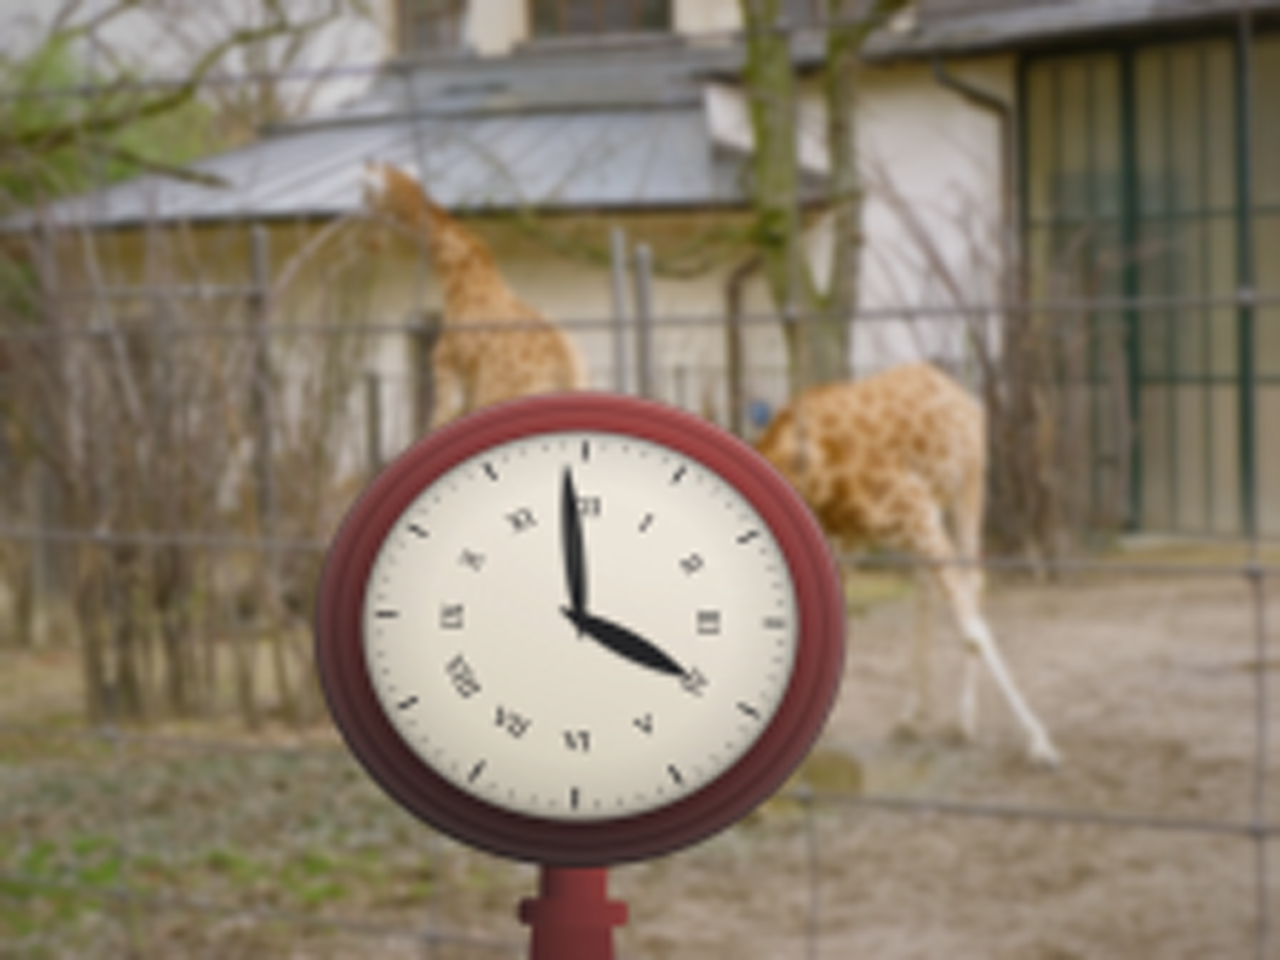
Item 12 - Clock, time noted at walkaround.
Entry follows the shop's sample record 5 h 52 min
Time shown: 3 h 59 min
